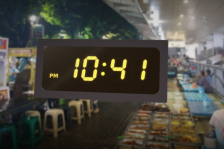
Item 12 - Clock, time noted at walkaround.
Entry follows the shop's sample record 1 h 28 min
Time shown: 10 h 41 min
